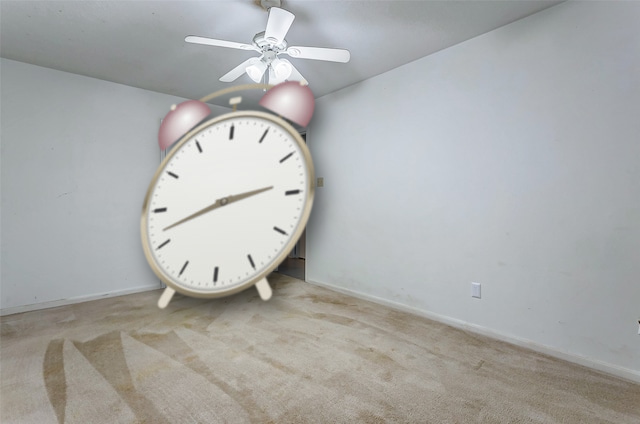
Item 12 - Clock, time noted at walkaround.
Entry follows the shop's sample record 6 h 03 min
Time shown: 2 h 42 min
